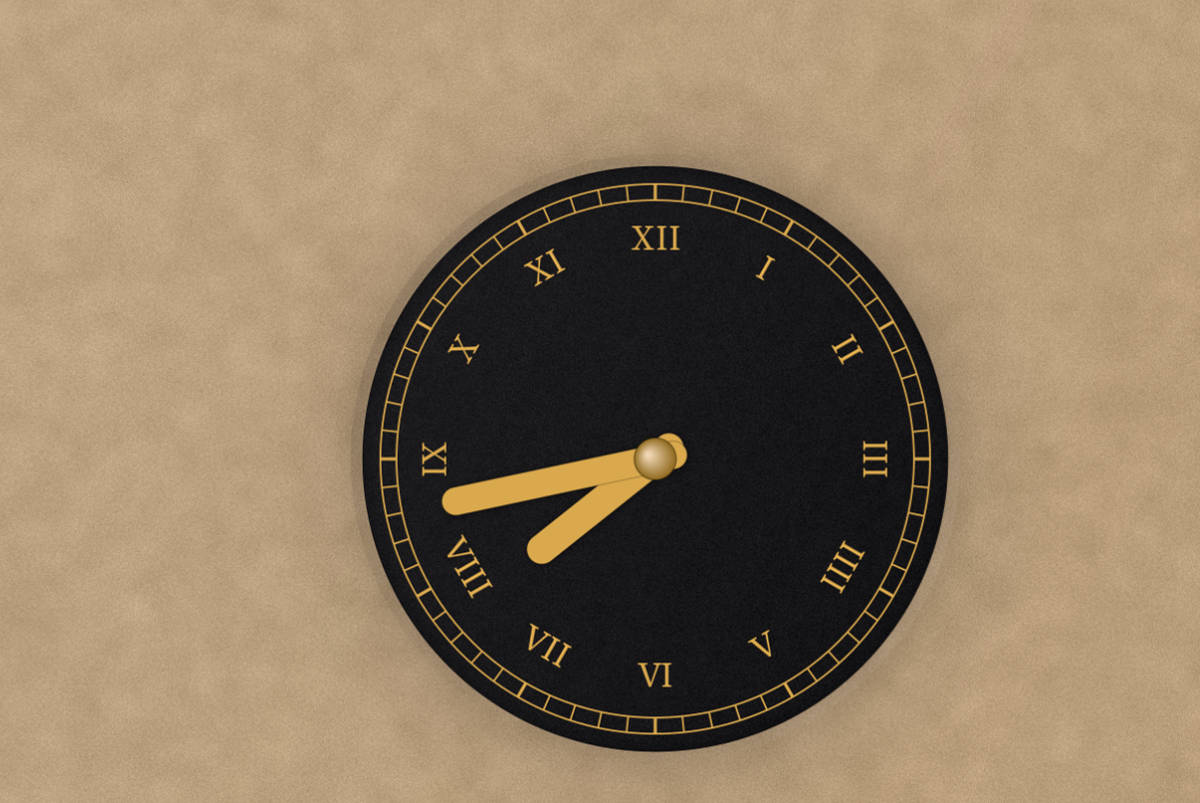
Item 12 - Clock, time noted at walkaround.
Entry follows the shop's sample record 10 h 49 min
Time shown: 7 h 43 min
